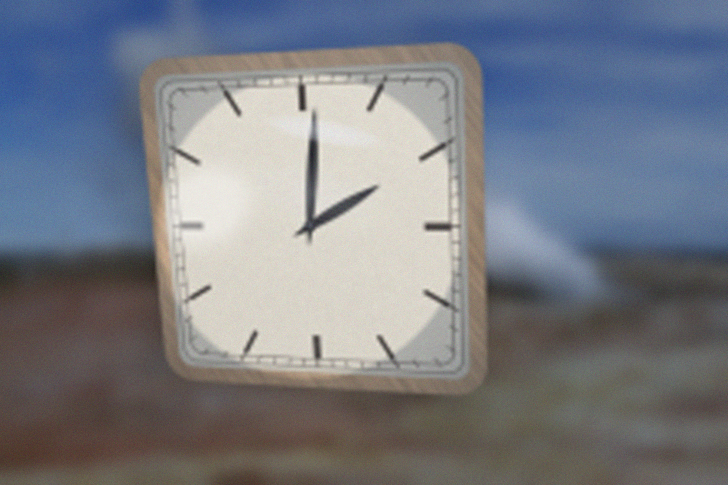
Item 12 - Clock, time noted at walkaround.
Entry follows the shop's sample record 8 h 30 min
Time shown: 2 h 01 min
